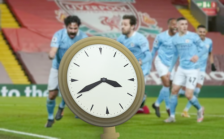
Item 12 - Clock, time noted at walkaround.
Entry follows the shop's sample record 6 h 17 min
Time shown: 3 h 41 min
